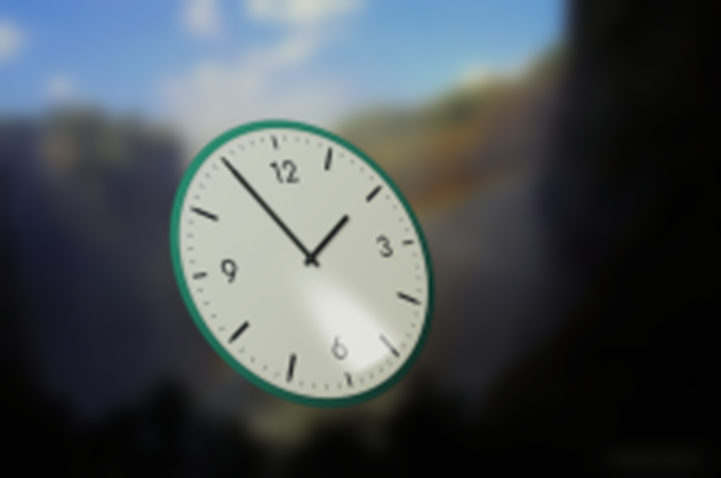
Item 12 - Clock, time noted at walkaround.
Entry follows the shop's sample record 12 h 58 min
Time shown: 1 h 55 min
